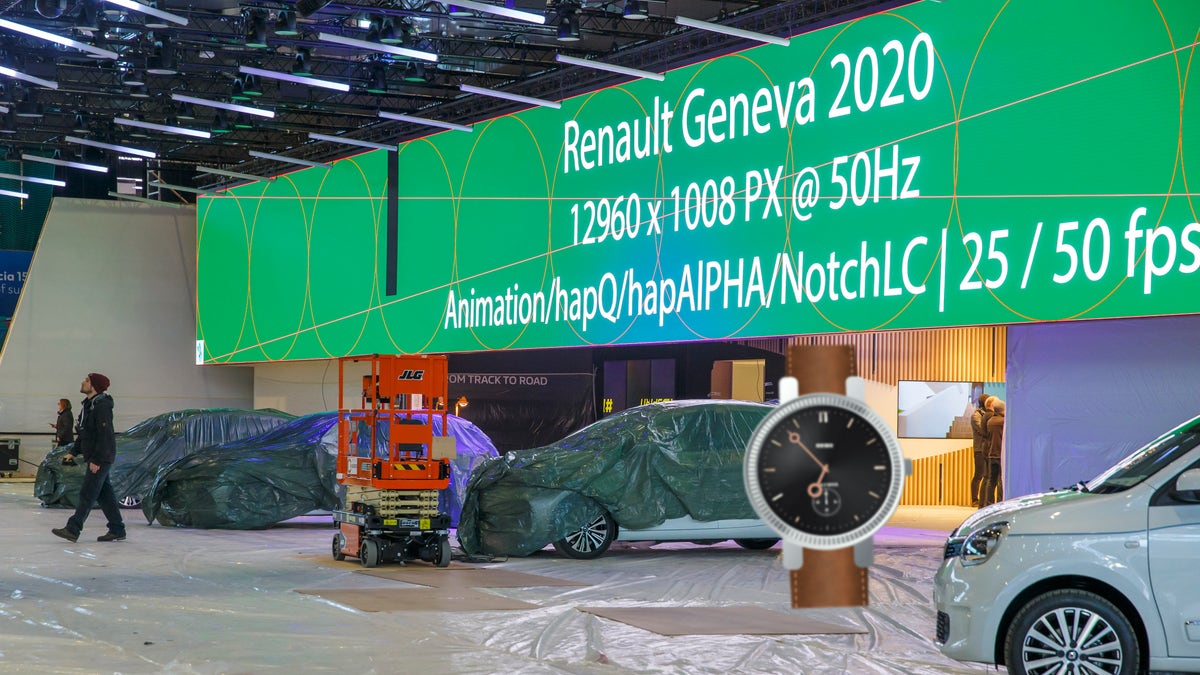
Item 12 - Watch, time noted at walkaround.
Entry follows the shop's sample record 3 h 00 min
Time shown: 6 h 53 min
